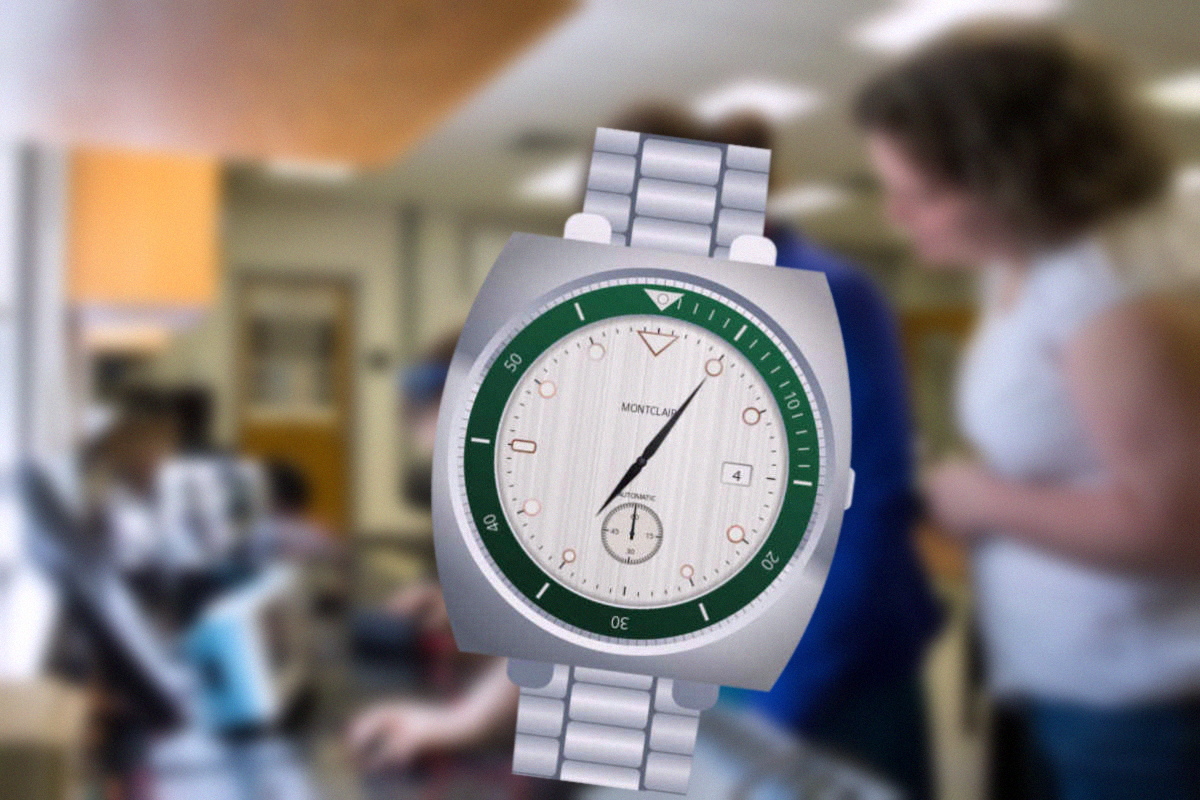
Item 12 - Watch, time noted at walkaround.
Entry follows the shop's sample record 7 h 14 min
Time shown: 7 h 05 min
